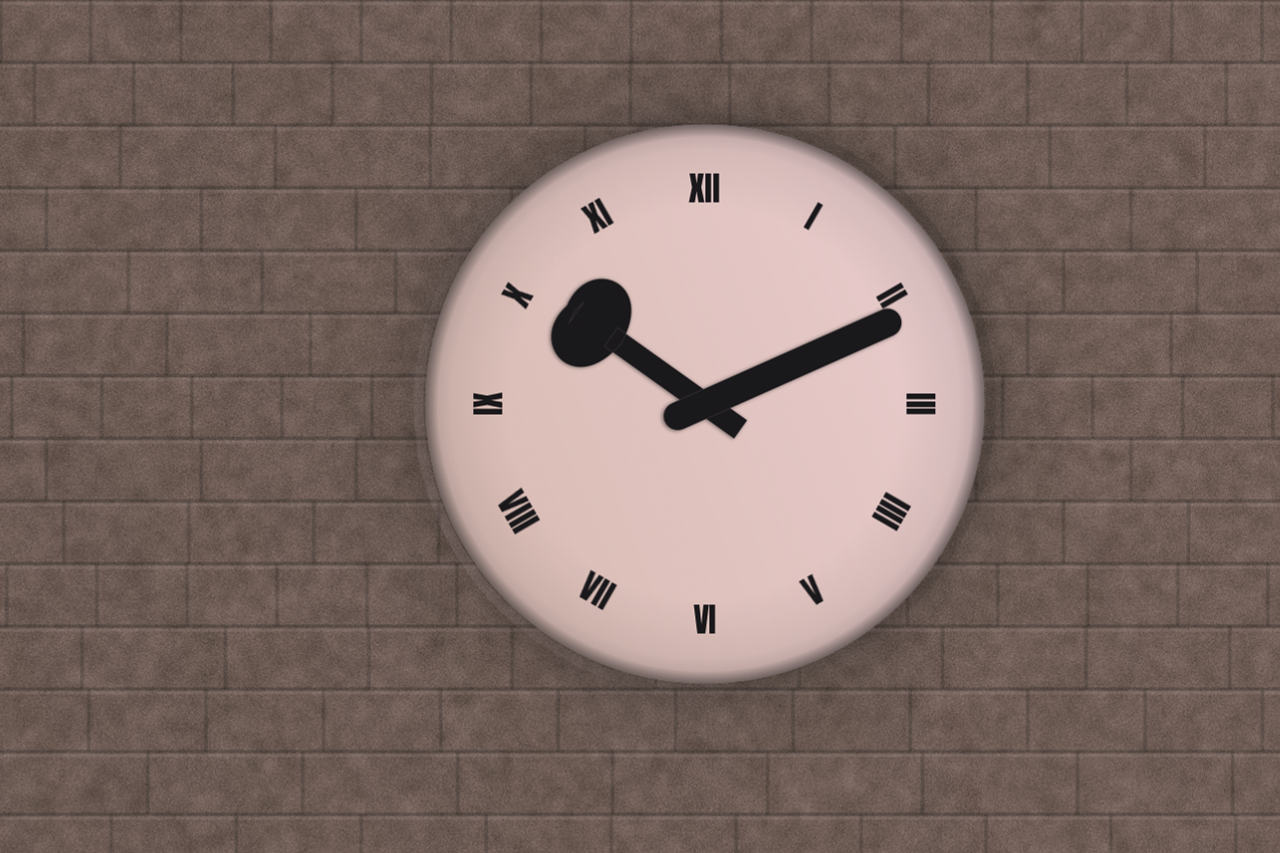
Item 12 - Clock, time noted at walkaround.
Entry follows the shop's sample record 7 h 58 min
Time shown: 10 h 11 min
